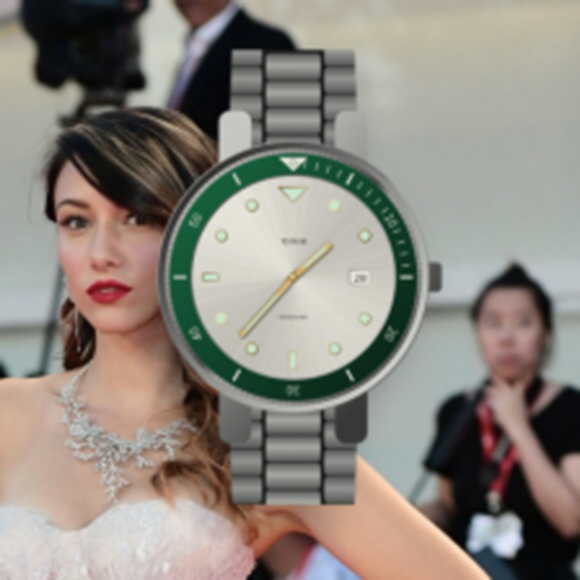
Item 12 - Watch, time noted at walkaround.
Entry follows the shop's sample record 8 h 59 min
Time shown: 1 h 37 min
